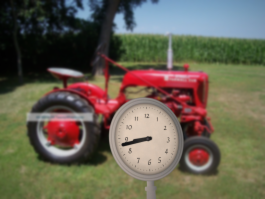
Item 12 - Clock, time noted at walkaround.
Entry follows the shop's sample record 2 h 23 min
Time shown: 8 h 43 min
